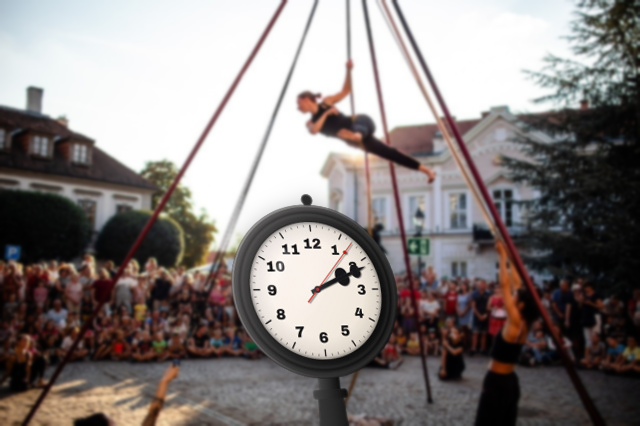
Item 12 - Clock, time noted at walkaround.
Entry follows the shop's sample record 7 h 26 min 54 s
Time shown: 2 h 11 min 07 s
